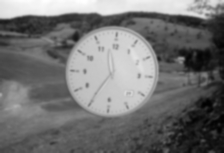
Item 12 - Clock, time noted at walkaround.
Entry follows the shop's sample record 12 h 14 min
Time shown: 11 h 35 min
